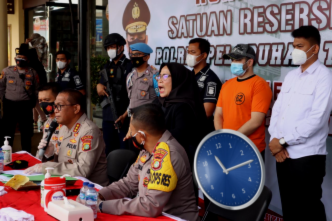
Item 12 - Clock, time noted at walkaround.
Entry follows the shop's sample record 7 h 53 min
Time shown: 11 h 14 min
